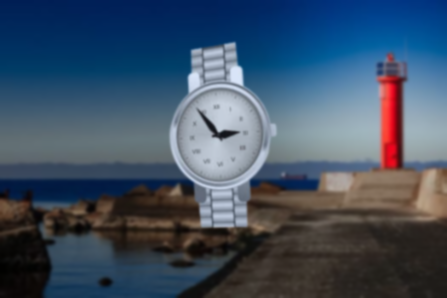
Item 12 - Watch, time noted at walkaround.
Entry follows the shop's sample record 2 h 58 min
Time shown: 2 h 54 min
